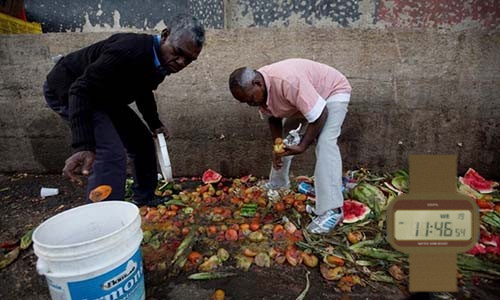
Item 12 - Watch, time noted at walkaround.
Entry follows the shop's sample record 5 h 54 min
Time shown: 11 h 46 min
